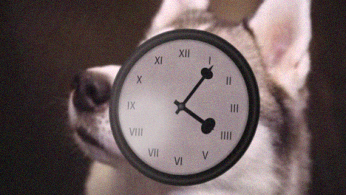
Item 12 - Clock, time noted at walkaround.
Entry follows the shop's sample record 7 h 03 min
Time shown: 4 h 06 min
